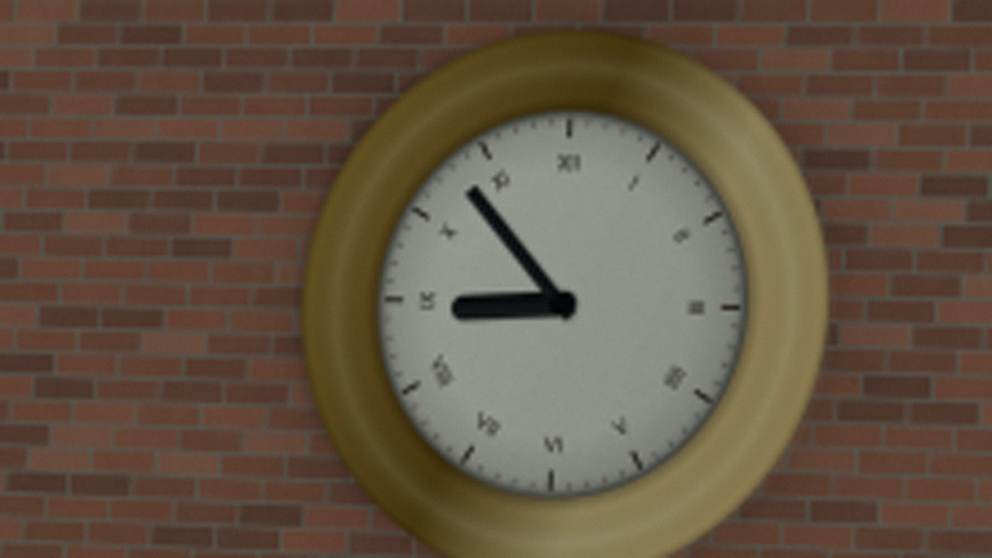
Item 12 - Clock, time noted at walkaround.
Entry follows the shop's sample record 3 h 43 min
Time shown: 8 h 53 min
